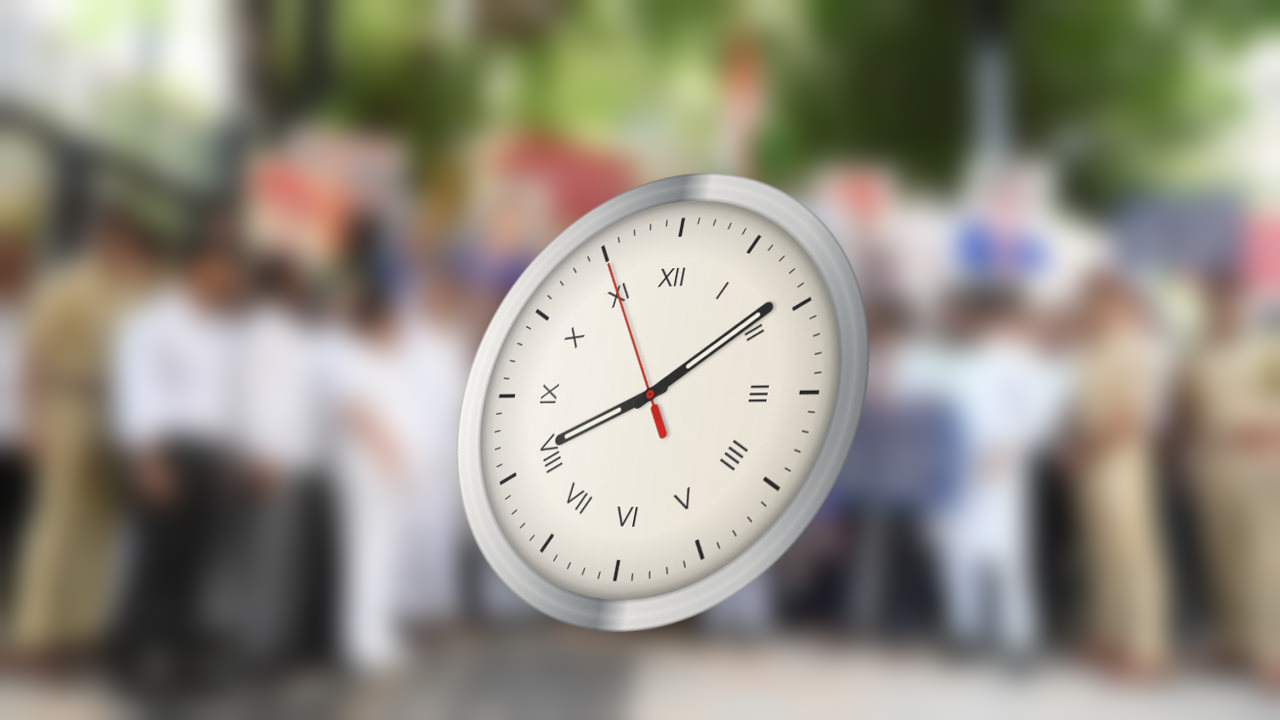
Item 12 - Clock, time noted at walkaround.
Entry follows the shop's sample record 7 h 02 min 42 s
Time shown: 8 h 08 min 55 s
